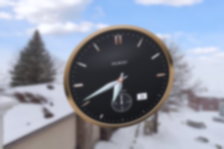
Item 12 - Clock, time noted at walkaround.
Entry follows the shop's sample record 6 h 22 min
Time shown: 6 h 41 min
